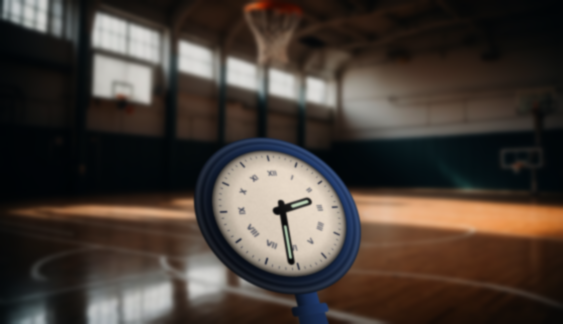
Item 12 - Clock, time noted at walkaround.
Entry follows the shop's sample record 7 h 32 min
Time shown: 2 h 31 min
